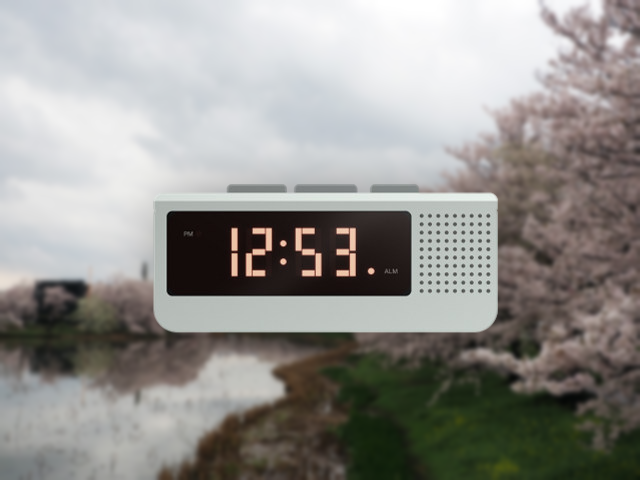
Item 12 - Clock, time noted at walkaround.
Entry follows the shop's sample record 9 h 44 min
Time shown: 12 h 53 min
